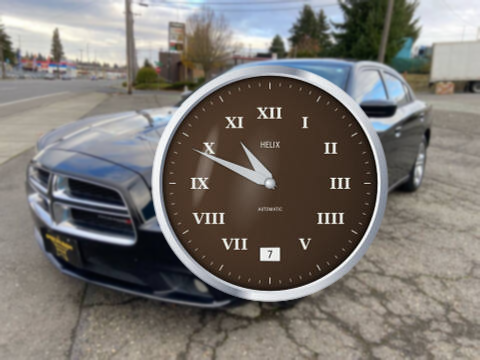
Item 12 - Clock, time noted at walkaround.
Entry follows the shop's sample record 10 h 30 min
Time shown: 10 h 49 min
